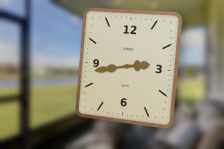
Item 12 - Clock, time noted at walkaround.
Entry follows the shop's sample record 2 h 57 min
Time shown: 2 h 43 min
